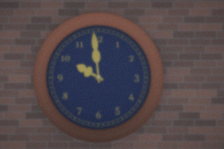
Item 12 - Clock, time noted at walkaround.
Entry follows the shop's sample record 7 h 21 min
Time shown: 9 h 59 min
